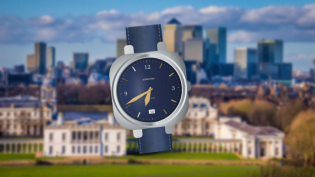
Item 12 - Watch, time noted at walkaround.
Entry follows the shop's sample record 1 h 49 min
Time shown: 6 h 41 min
